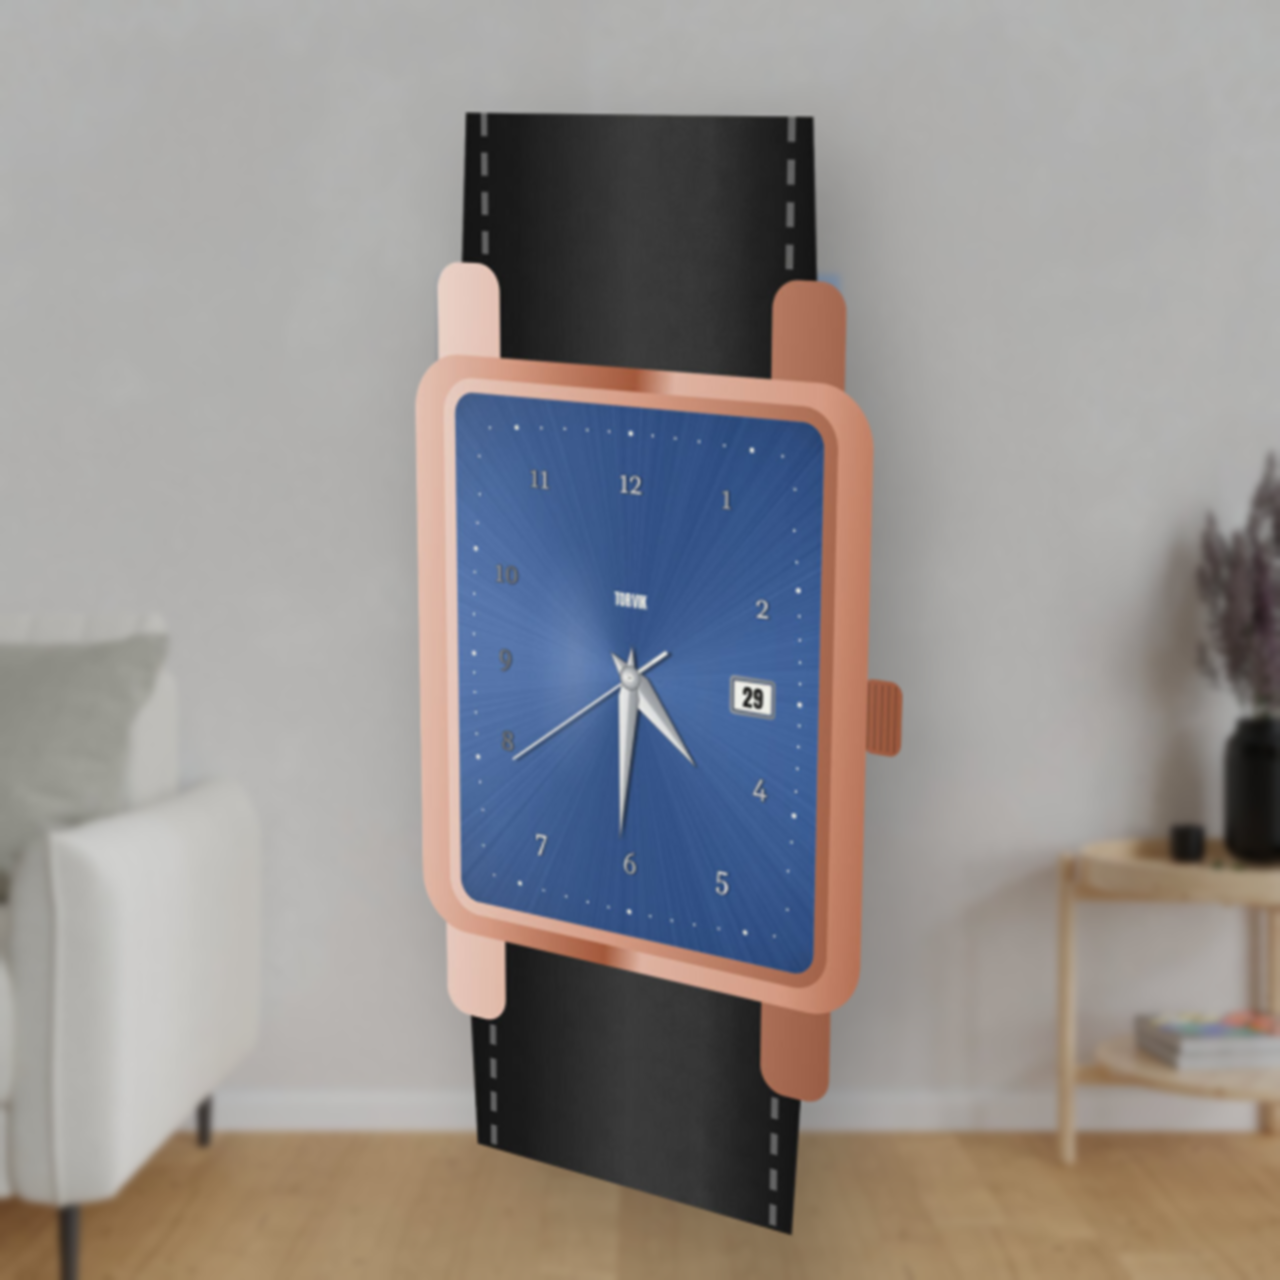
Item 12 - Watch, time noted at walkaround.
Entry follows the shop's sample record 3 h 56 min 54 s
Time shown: 4 h 30 min 39 s
